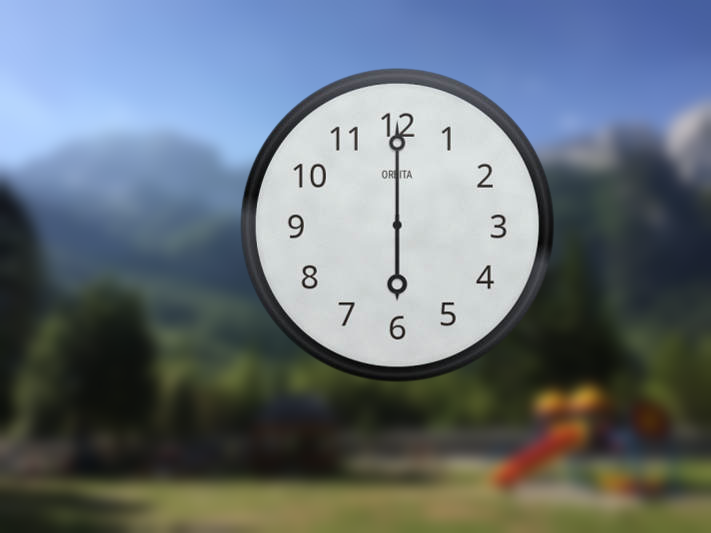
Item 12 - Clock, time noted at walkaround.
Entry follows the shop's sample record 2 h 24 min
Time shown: 6 h 00 min
